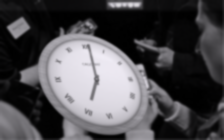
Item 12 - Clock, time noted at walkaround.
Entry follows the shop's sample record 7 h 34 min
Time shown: 7 h 01 min
